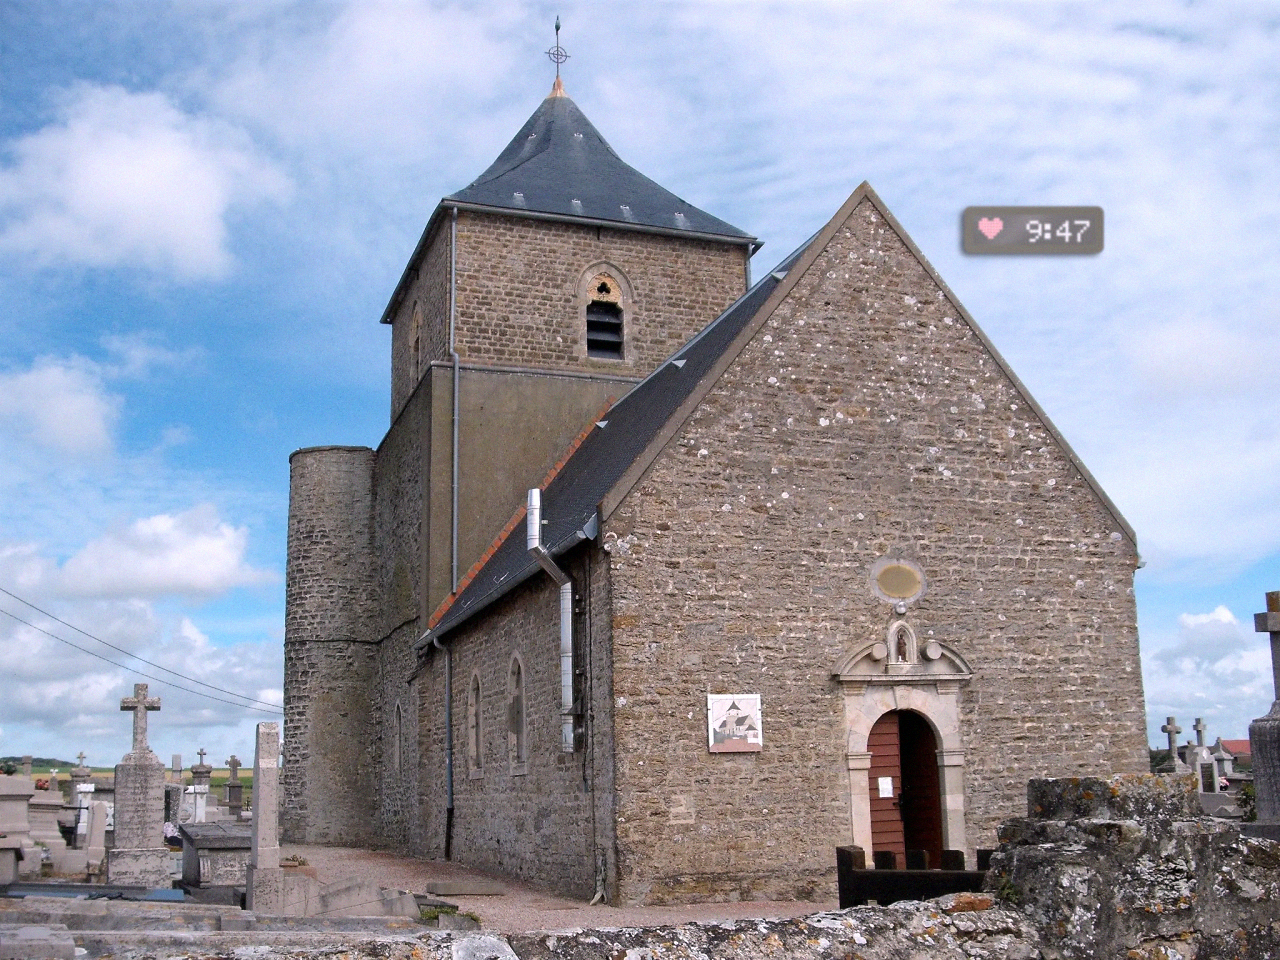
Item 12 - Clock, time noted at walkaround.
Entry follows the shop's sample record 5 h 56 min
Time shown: 9 h 47 min
